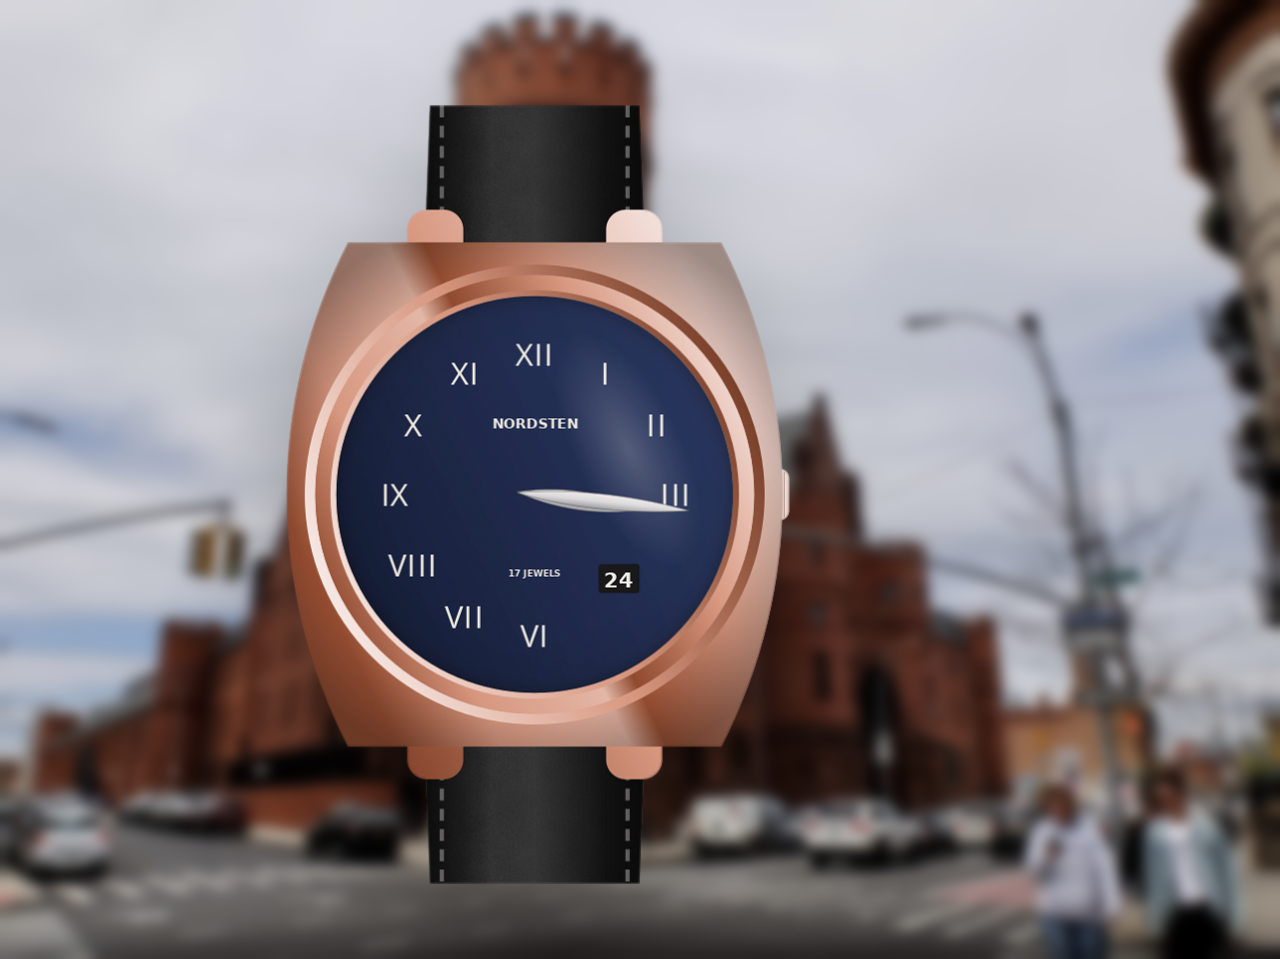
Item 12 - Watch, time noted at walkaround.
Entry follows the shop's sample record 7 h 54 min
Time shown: 3 h 16 min
